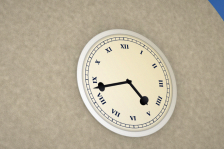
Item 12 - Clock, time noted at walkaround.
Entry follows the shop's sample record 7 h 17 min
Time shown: 4 h 43 min
